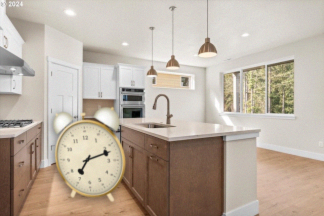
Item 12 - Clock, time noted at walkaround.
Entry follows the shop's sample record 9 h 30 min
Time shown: 7 h 12 min
